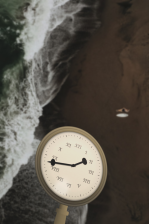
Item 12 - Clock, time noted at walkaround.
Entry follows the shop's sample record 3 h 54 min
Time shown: 1 h 43 min
